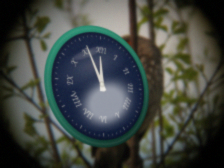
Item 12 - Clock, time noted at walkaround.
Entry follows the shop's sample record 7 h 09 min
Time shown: 11 h 56 min
